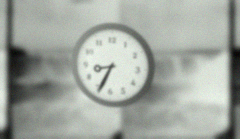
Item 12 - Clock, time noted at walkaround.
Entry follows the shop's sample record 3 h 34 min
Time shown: 8 h 34 min
